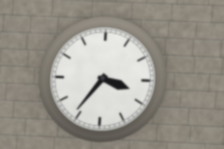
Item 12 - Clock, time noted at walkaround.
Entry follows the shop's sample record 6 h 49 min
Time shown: 3 h 36 min
